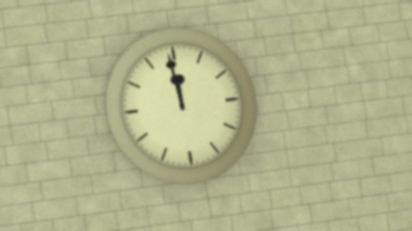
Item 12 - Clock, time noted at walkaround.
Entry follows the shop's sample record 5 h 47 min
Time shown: 11 h 59 min
